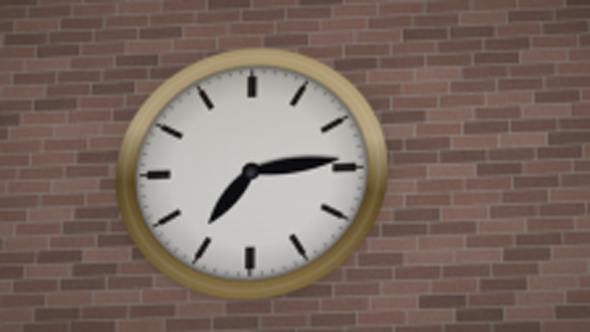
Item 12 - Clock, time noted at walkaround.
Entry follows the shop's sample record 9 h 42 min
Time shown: 7 h 14 min
